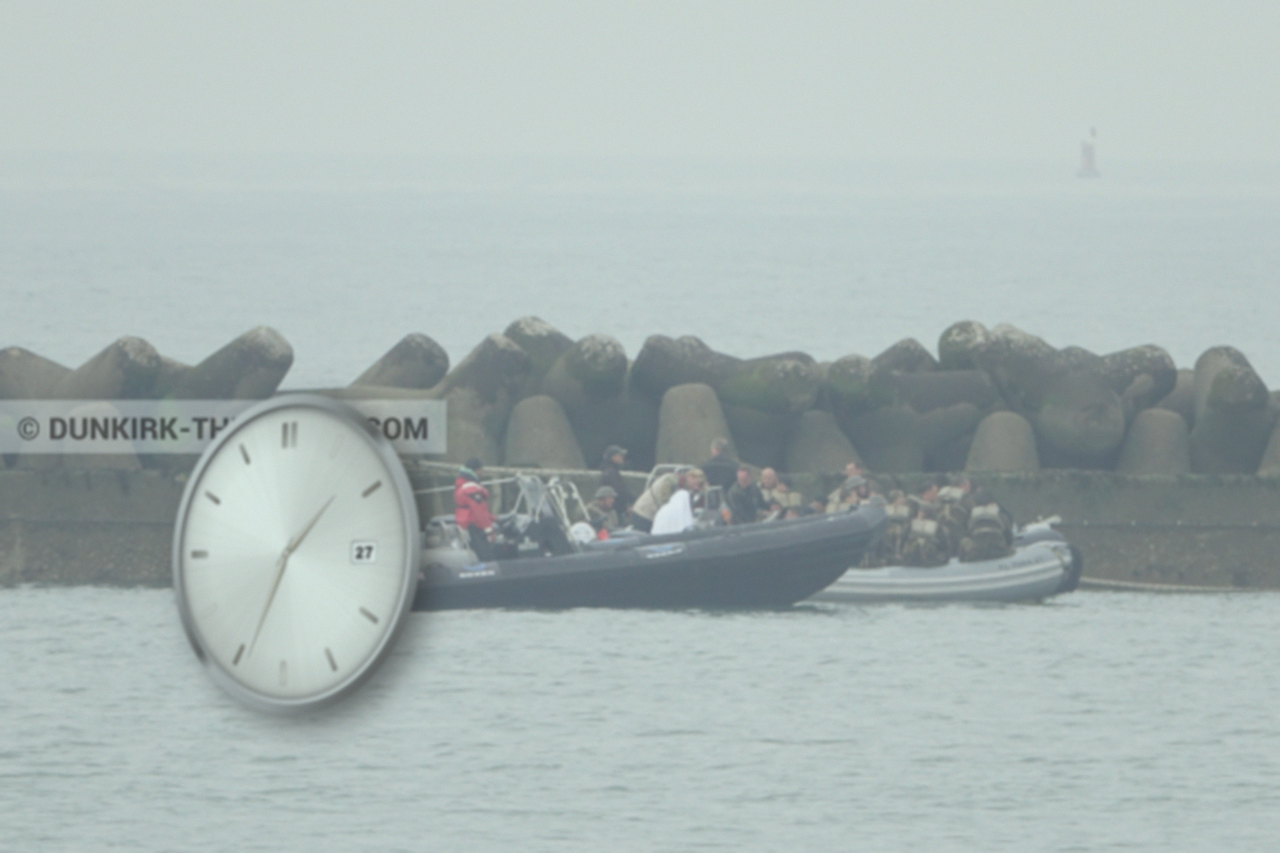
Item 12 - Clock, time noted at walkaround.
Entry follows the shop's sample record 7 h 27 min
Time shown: 1 h 34 min
